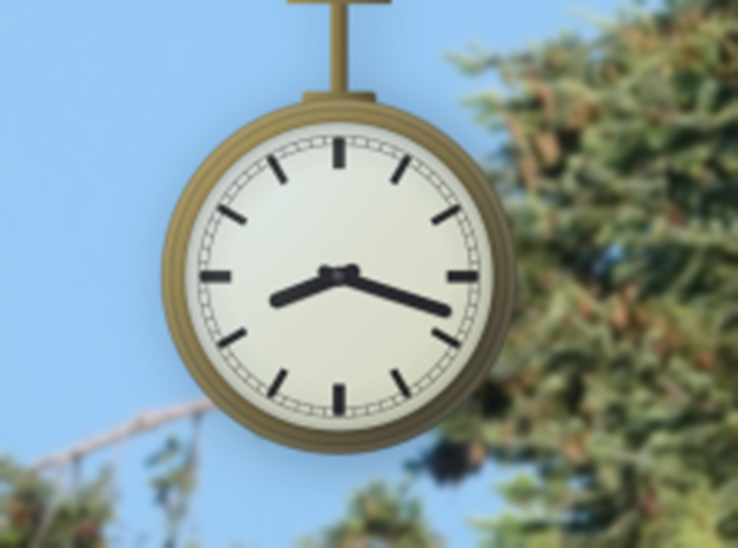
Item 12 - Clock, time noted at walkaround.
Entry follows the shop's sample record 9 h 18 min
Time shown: 8 h 18 min
